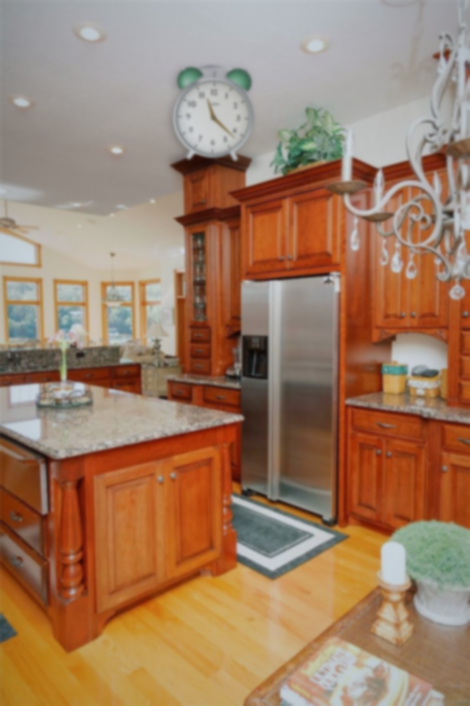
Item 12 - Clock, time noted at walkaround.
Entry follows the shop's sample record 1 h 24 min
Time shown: 11 h 22 min
